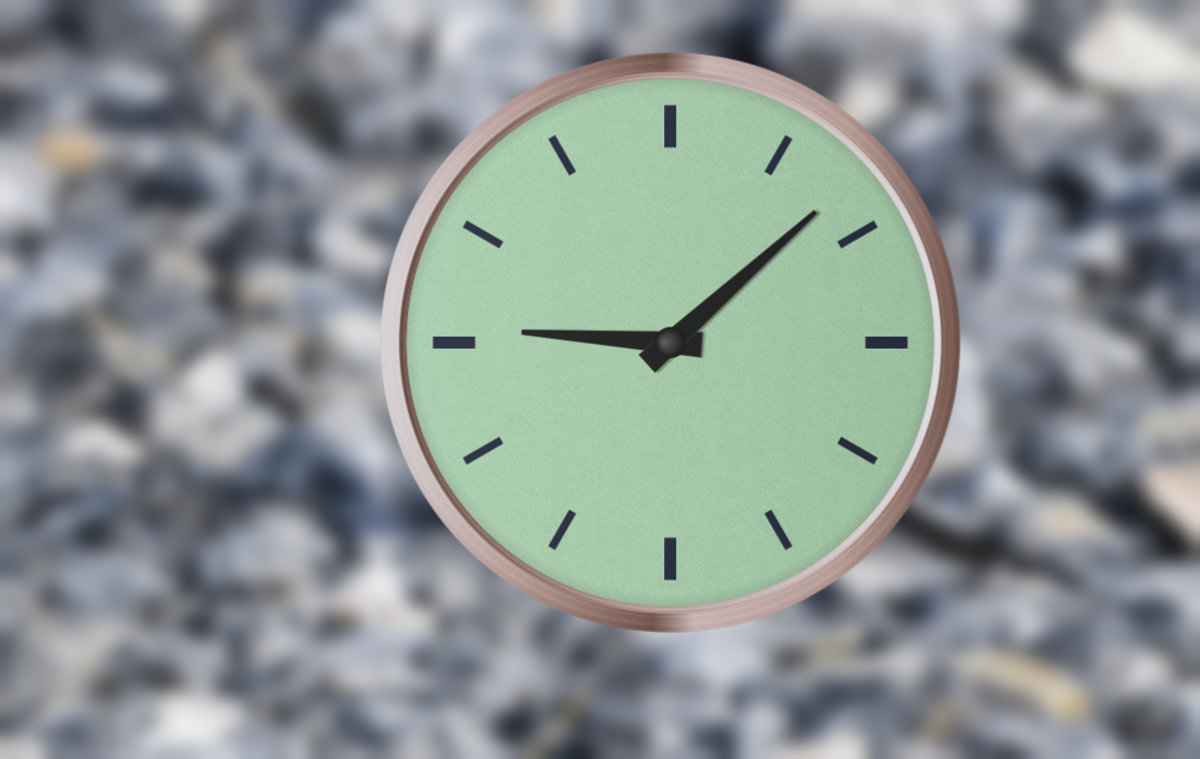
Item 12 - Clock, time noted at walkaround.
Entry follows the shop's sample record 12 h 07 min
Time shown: 9 h 08 min
